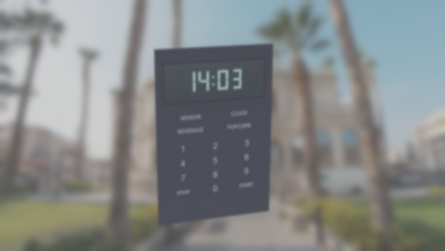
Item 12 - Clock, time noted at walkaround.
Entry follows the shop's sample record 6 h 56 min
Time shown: 14 h 03 min
